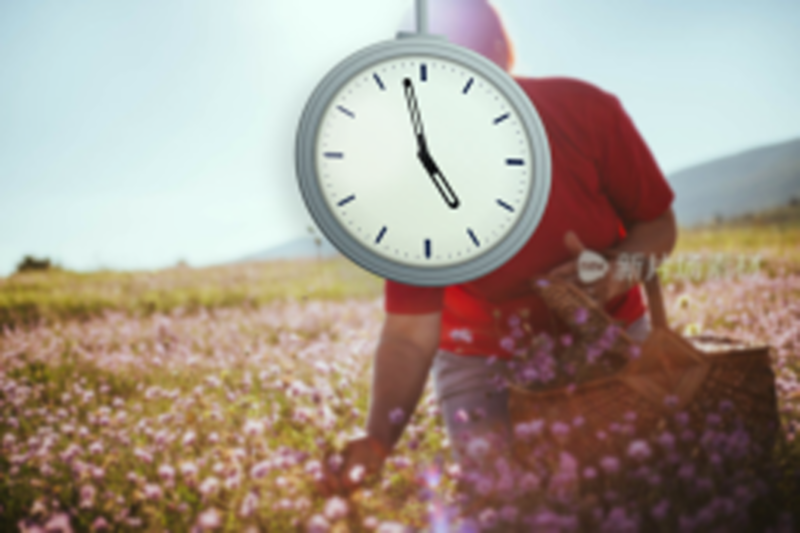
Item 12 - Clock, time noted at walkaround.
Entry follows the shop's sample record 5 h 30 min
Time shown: 4 h 58 min
